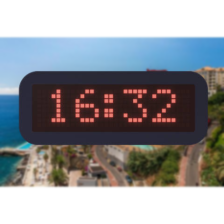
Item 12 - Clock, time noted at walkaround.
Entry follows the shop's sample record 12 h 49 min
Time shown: 16 h 32 min
